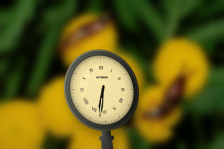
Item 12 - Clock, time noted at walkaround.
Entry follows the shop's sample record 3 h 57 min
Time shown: 6 h 32 min
